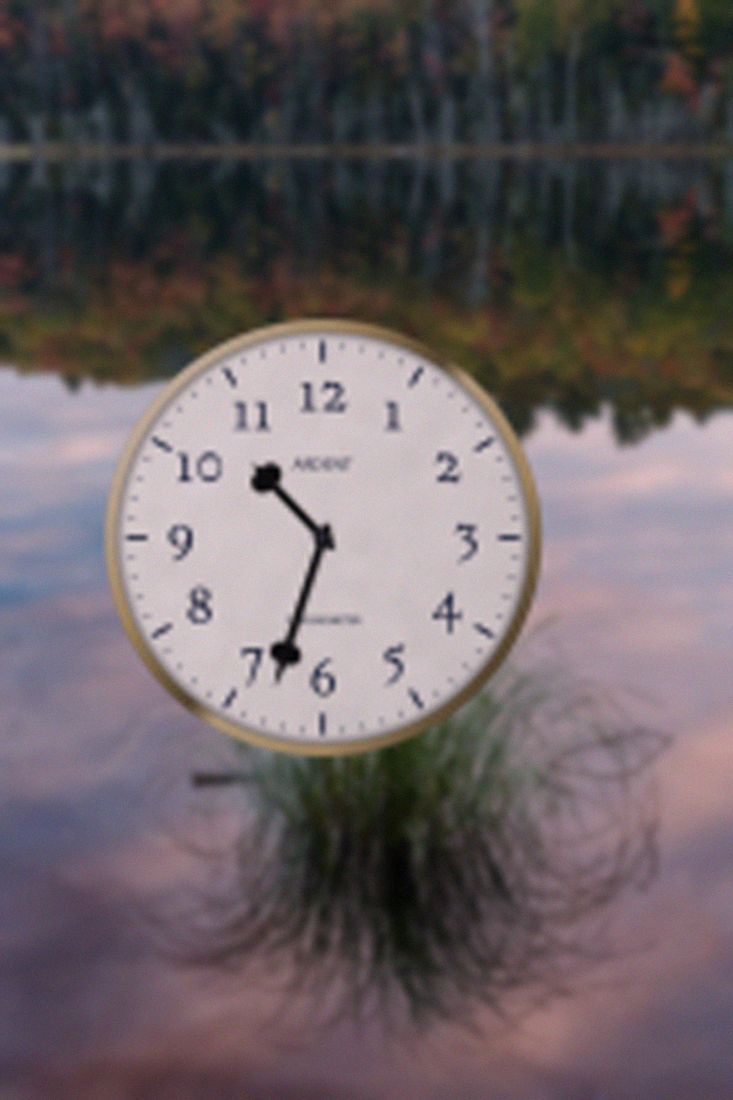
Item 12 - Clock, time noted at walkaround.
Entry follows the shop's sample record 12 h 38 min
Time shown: 10 h 33 min
